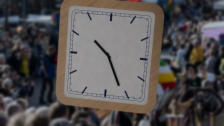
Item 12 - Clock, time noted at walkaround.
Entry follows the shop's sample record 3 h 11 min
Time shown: 10 h 26 min
